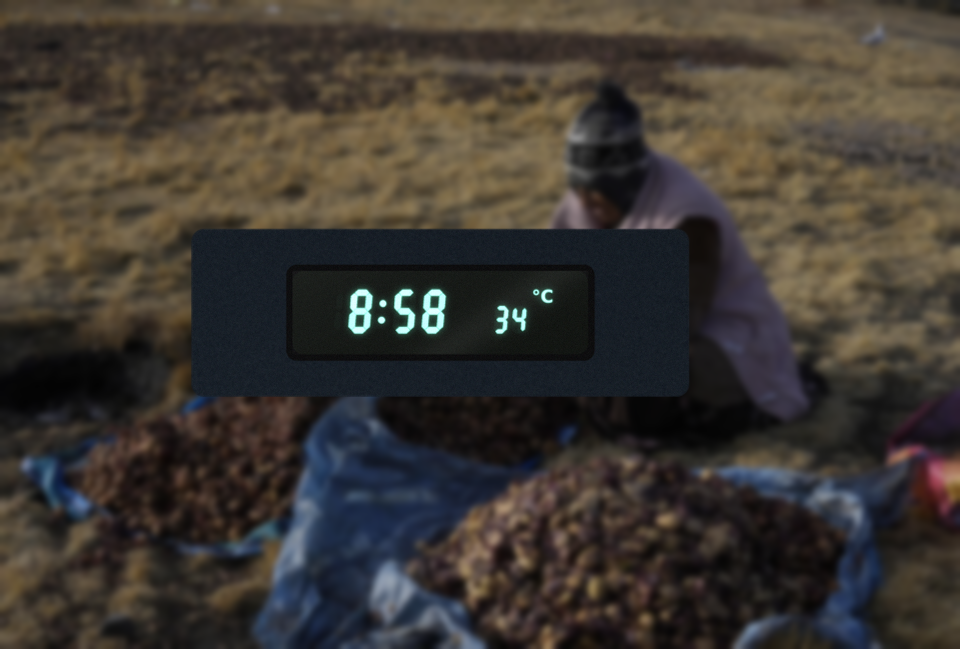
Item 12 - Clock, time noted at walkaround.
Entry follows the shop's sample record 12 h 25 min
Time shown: 8 h 58 min
